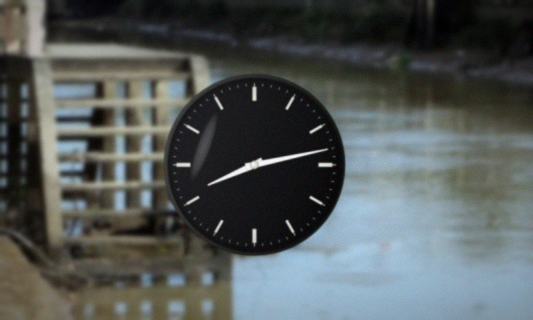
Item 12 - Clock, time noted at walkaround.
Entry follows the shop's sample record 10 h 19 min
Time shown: 8 h 13 min
